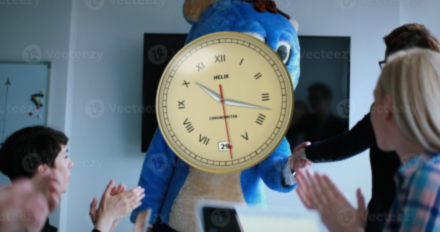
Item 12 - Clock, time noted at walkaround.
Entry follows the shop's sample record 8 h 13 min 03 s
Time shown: 10 h 17 min 29 s
